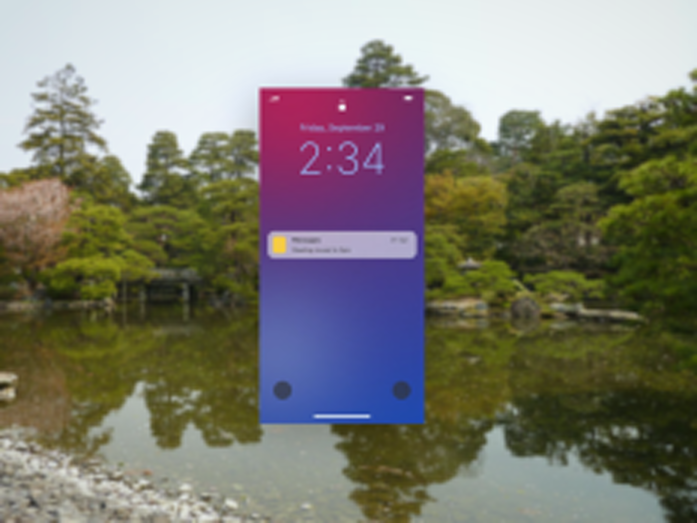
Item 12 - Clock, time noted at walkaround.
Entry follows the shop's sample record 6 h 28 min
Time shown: 2 h 34 min
